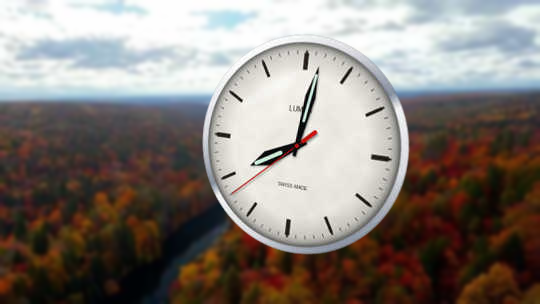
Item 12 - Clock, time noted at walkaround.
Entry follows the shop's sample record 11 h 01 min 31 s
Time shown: 8 h 01 min 38 s
